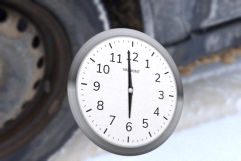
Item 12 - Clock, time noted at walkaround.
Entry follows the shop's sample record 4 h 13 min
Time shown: 5 h 59 min
